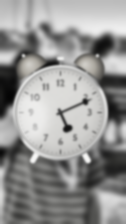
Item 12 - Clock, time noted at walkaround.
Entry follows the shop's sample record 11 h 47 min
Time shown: 5 h 11 min
